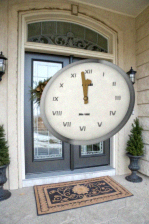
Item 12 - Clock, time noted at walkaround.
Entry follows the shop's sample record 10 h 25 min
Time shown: 11 h 58 min
